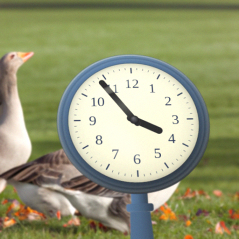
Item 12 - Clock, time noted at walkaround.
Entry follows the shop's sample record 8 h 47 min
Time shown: 3 h 54 min
